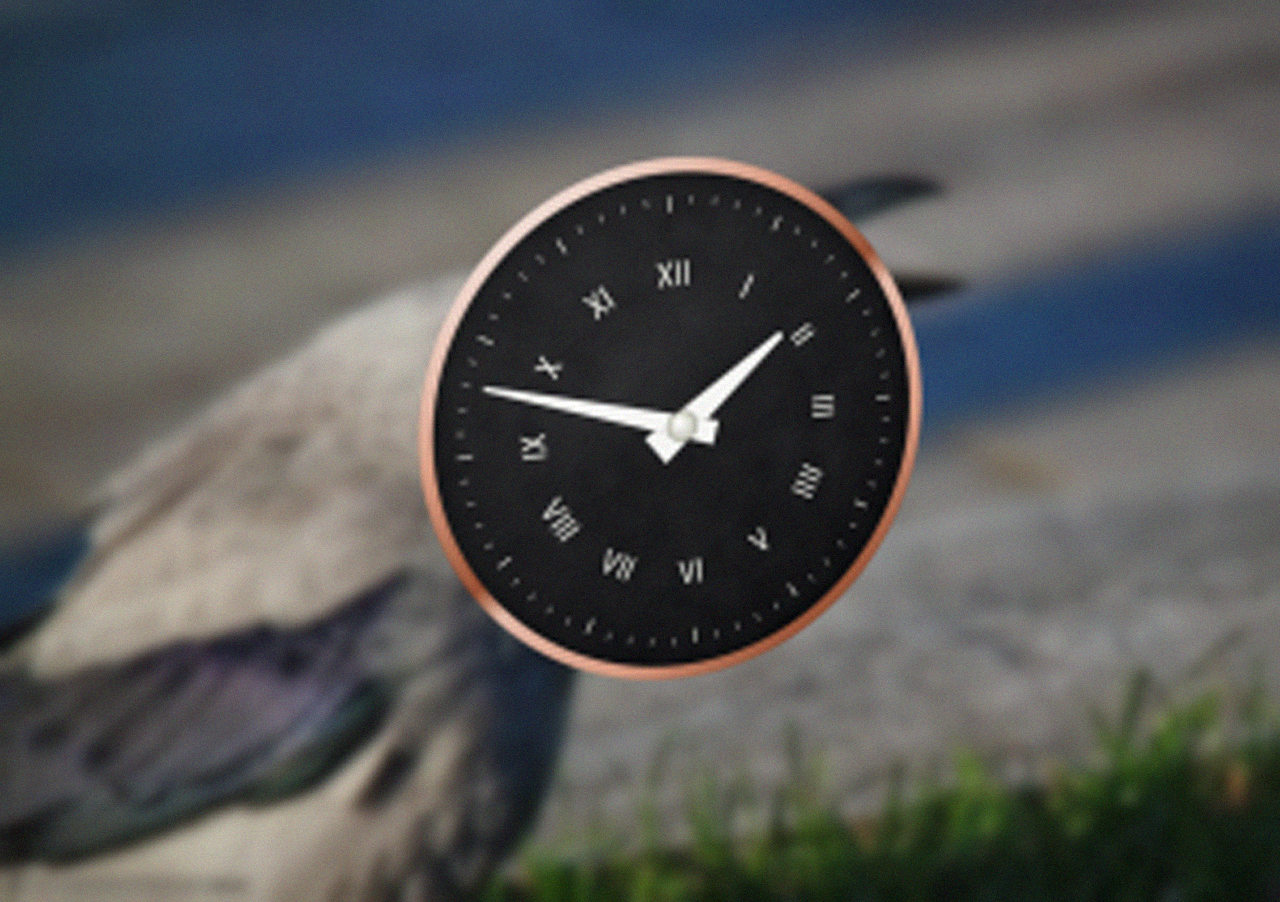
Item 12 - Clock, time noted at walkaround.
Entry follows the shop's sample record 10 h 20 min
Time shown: 1 h 48 min
